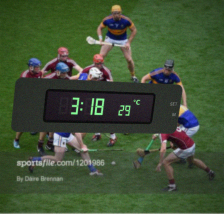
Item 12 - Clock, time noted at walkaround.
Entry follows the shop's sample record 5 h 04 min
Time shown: 3 h 18 min
